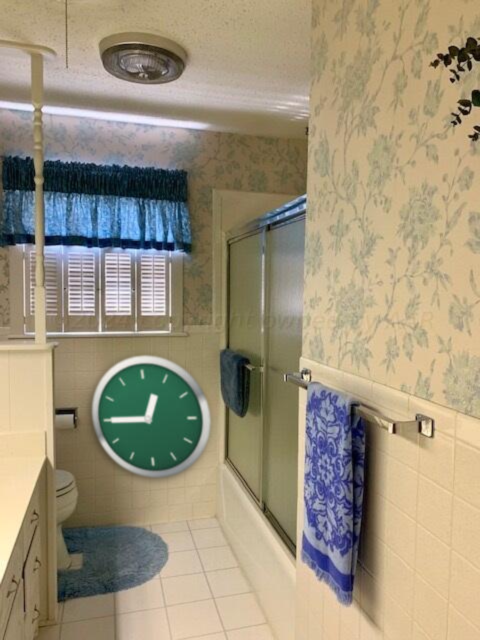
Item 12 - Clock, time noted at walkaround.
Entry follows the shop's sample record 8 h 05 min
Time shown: 12 h 45 min
